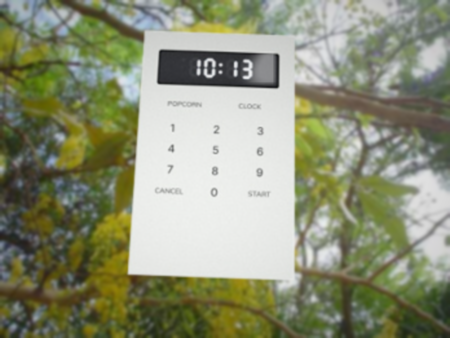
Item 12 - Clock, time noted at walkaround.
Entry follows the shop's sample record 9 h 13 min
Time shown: 10 h 13 min
